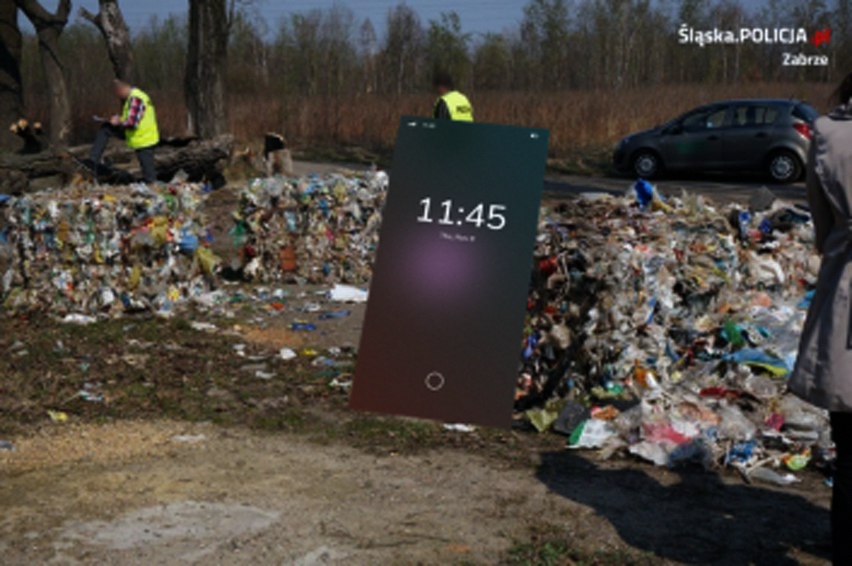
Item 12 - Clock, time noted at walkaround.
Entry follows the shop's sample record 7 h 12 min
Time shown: 11 h 45 min
